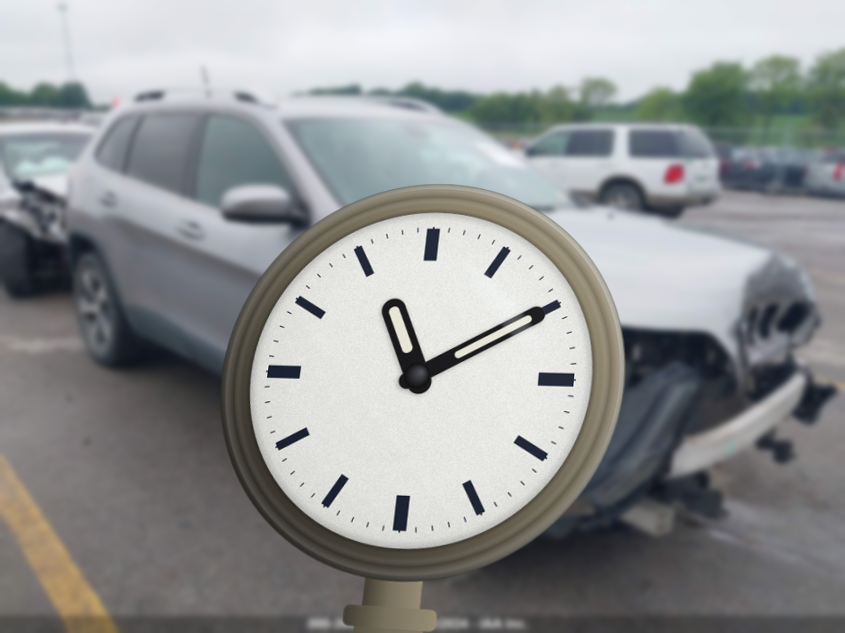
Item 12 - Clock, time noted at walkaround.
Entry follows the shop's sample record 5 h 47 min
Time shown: 11 h 10 min
